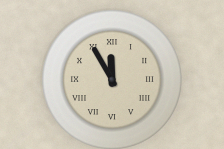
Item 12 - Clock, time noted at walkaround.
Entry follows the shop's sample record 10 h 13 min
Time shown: 11 h 55 min
